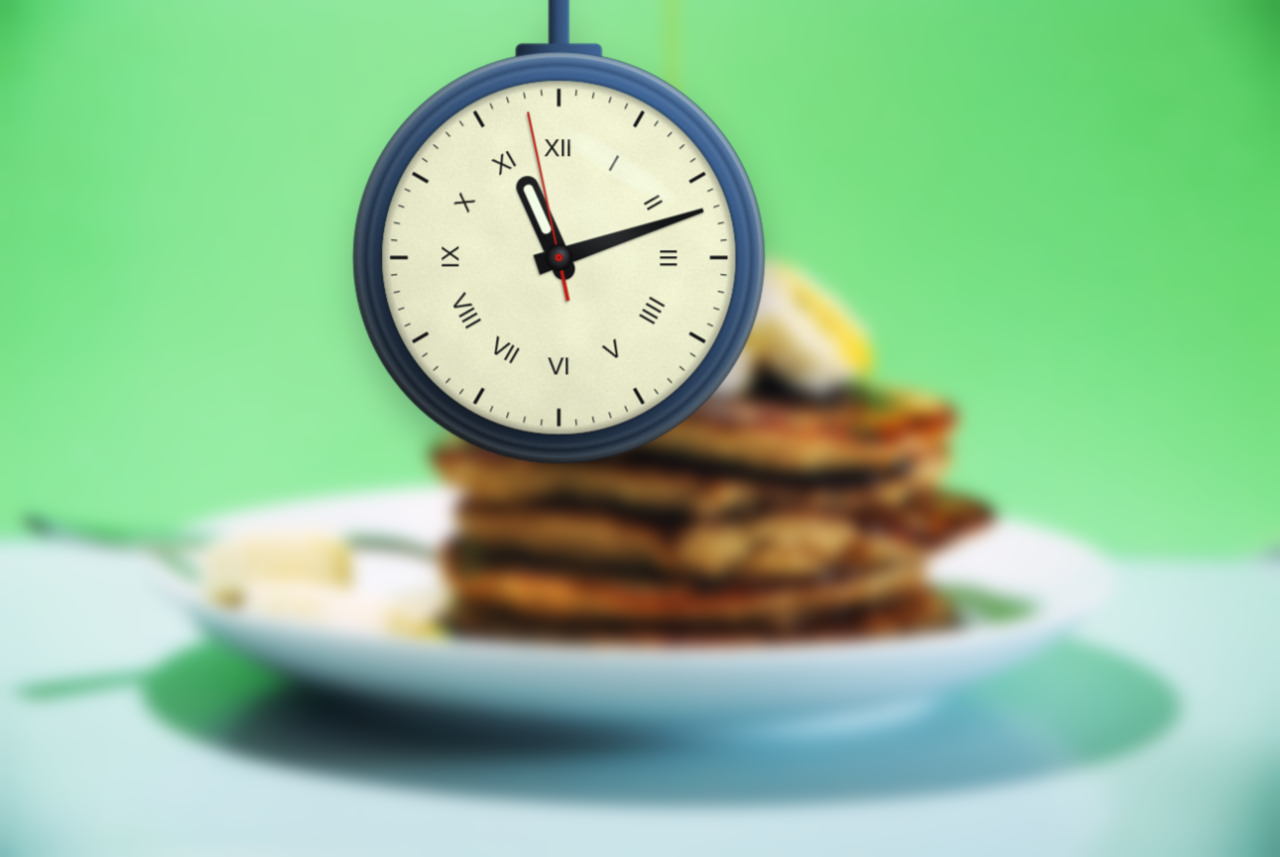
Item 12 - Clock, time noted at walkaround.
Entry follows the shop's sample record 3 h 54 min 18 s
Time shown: 11 h 11 min 58 s
